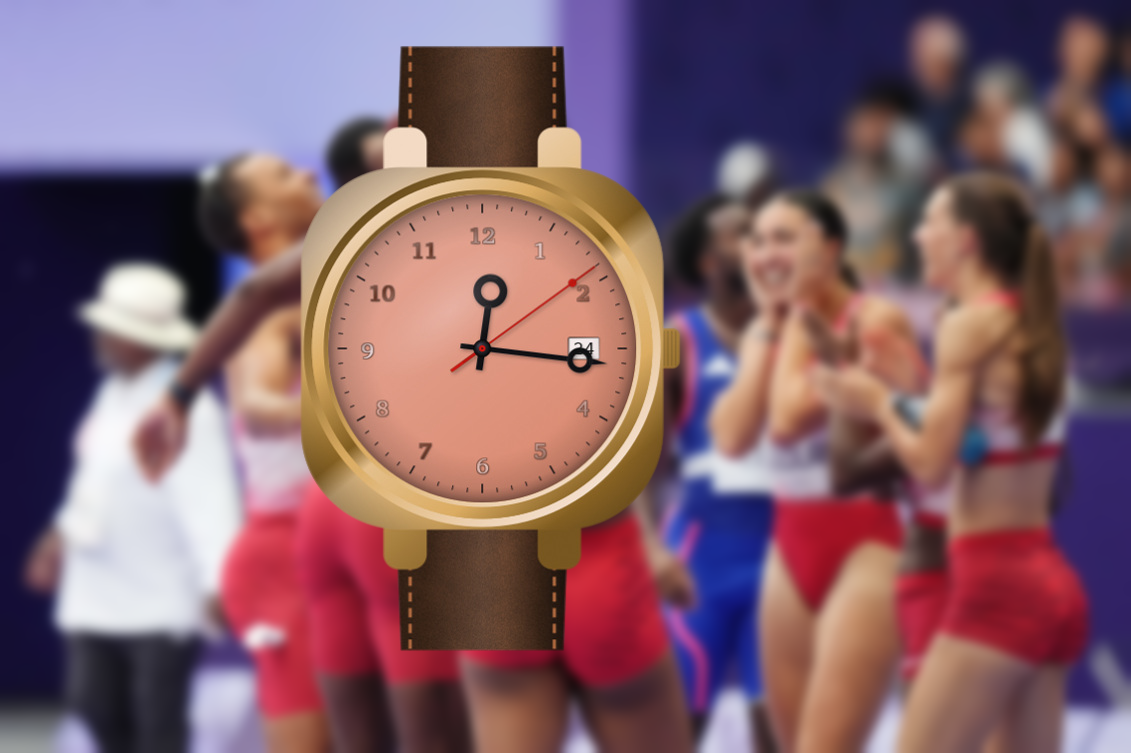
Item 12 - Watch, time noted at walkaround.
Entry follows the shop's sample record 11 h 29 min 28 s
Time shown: 12 h 16 min 09 s
